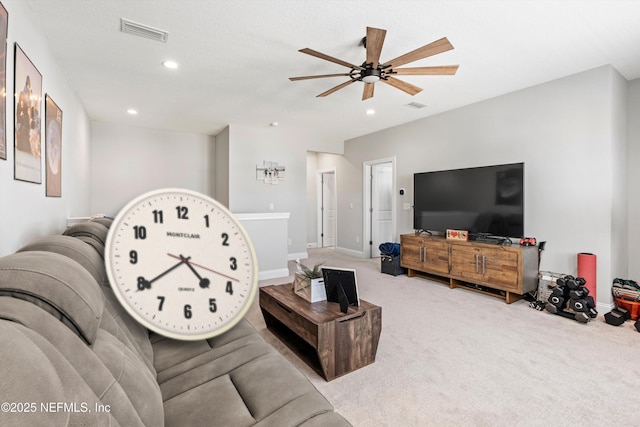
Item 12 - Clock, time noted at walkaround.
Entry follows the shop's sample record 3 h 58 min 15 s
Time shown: 4 h 39 min 18 s
